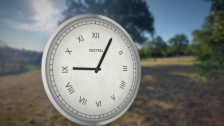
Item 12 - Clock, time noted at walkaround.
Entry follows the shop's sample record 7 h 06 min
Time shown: 9 h 05 min
